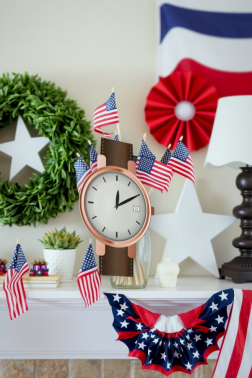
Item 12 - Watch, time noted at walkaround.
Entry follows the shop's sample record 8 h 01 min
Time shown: 12 h 10 min
